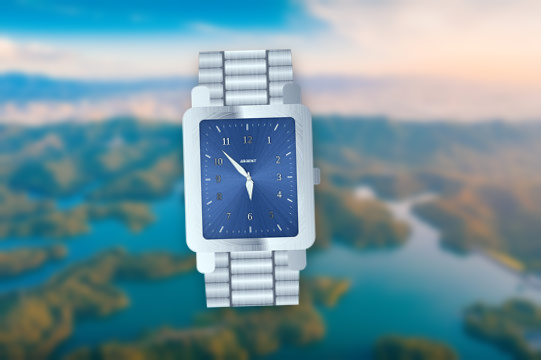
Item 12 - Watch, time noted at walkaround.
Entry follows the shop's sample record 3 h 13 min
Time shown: 5 h 53 min
